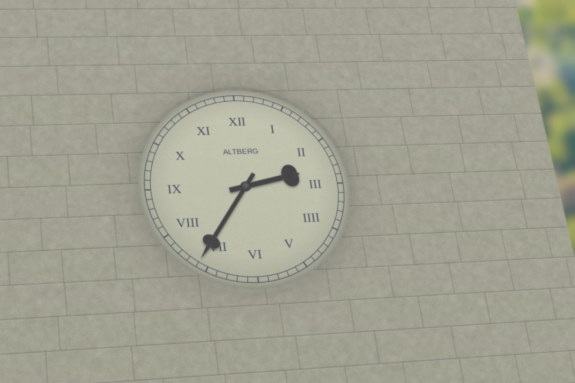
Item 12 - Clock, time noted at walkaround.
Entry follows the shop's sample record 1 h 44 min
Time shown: 2 h 36 min
